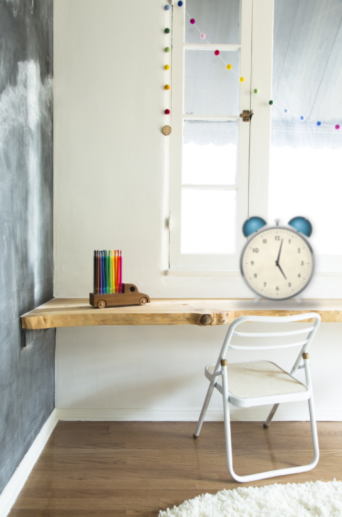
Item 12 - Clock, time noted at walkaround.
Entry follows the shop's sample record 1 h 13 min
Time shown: 5 h 02 min
